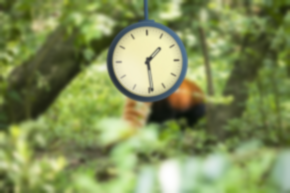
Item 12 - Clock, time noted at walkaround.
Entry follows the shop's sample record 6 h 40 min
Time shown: 1 h 29 min
